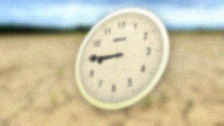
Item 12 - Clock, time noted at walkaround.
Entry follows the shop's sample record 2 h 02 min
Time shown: 8 h 45 min
